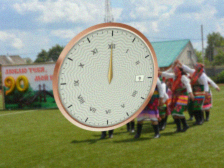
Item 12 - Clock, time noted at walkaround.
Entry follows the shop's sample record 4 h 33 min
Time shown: 12 h 00 min
